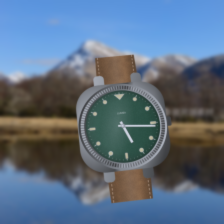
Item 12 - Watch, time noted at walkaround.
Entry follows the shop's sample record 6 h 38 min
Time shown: 5 h 16 min
